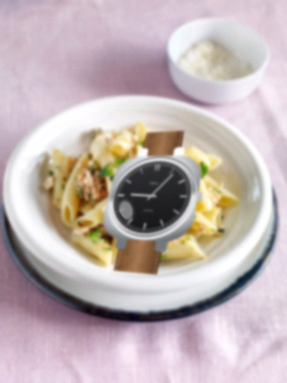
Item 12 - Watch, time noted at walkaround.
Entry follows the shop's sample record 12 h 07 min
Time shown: 9 h 06 min
